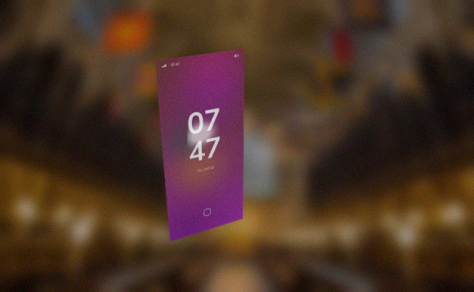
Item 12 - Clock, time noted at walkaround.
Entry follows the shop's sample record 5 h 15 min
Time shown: 7 h 47 min
